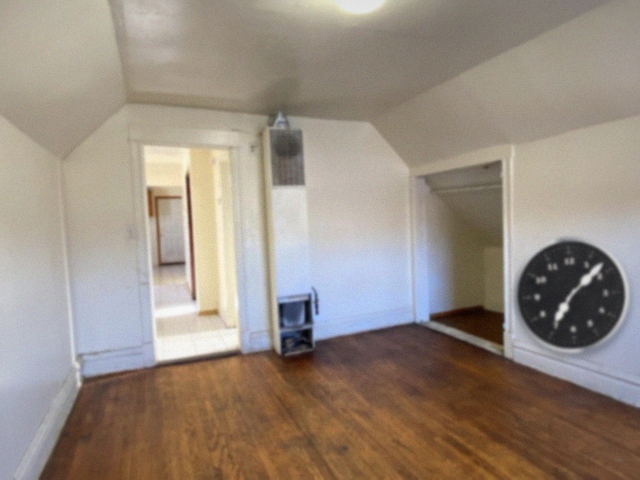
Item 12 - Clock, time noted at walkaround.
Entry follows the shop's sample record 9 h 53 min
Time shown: 7 h 08 min
